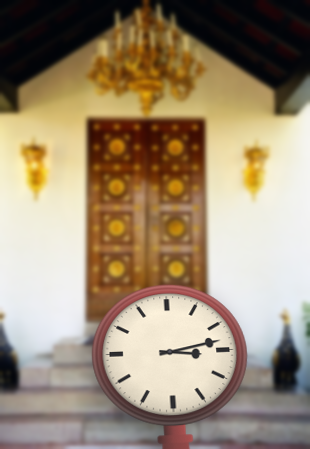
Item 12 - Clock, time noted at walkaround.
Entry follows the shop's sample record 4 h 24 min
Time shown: 3 h 13 min
